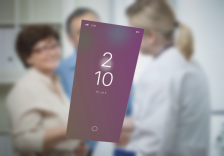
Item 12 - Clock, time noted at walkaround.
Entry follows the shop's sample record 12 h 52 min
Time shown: 2 h 10 min
